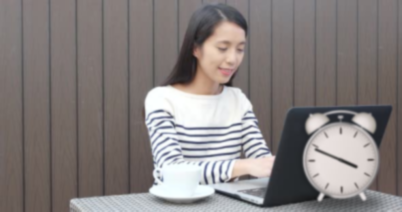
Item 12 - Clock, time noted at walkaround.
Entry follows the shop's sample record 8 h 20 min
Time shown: 3 h 49 min
